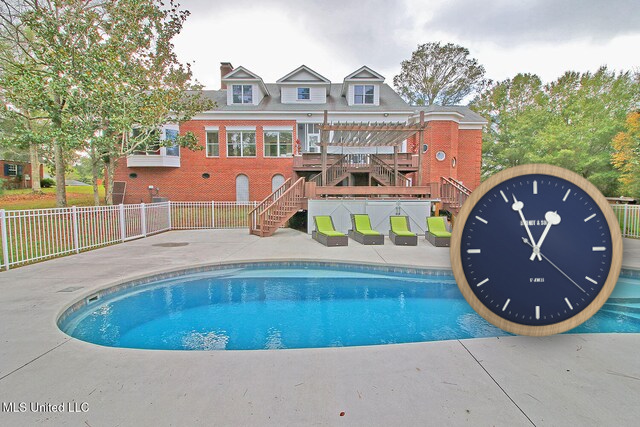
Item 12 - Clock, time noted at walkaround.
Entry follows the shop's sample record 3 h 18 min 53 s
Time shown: 12 h 56 min 22 s
